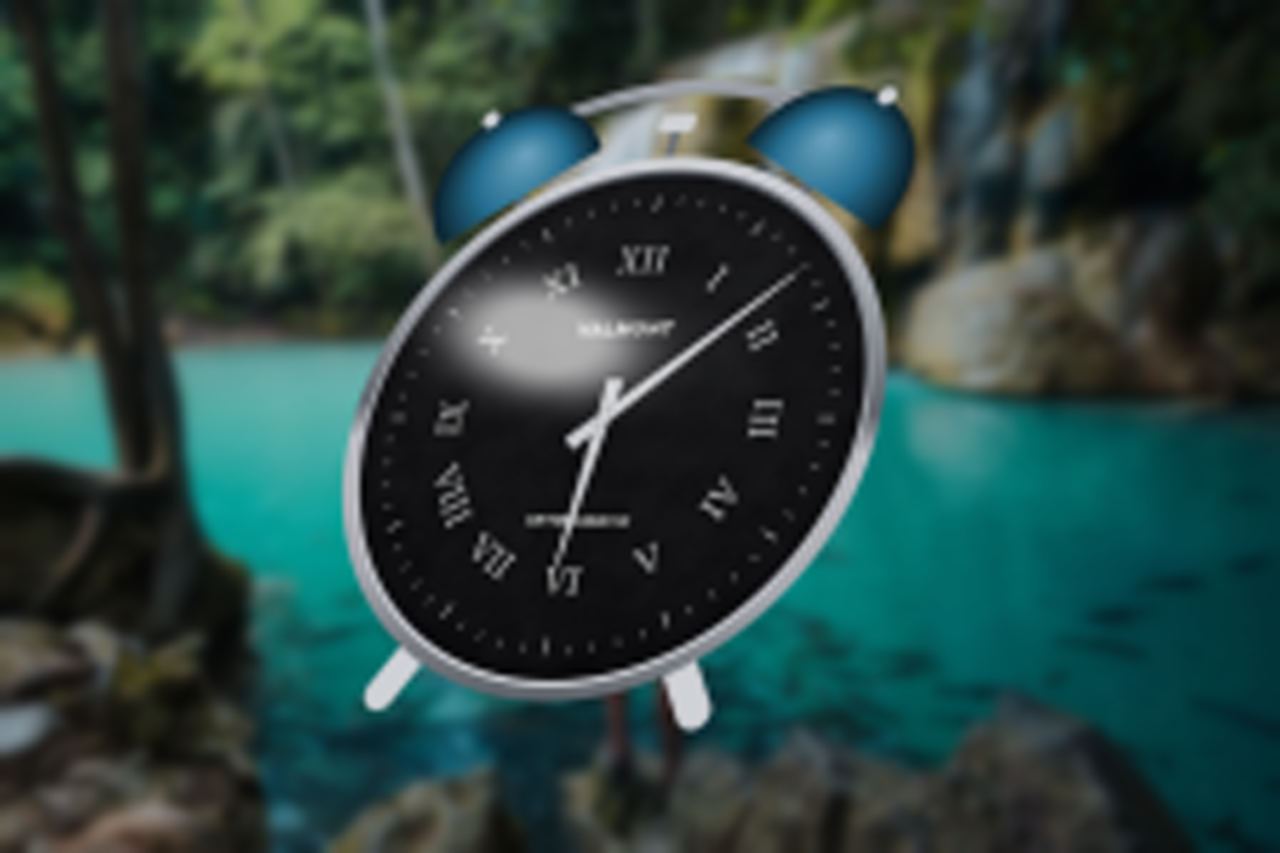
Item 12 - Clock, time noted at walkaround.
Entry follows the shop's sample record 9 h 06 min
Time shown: 6 h 08 min
